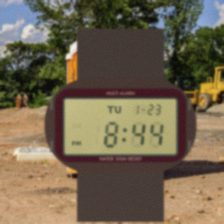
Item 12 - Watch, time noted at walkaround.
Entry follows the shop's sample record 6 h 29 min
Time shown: 8 h 44 min
